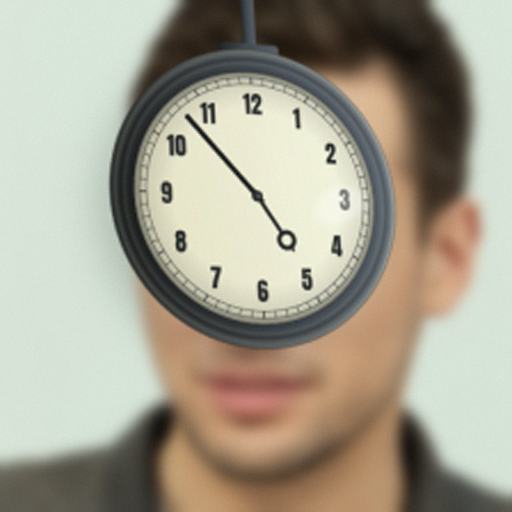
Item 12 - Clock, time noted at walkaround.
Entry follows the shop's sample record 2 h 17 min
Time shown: 4 h 53 min
